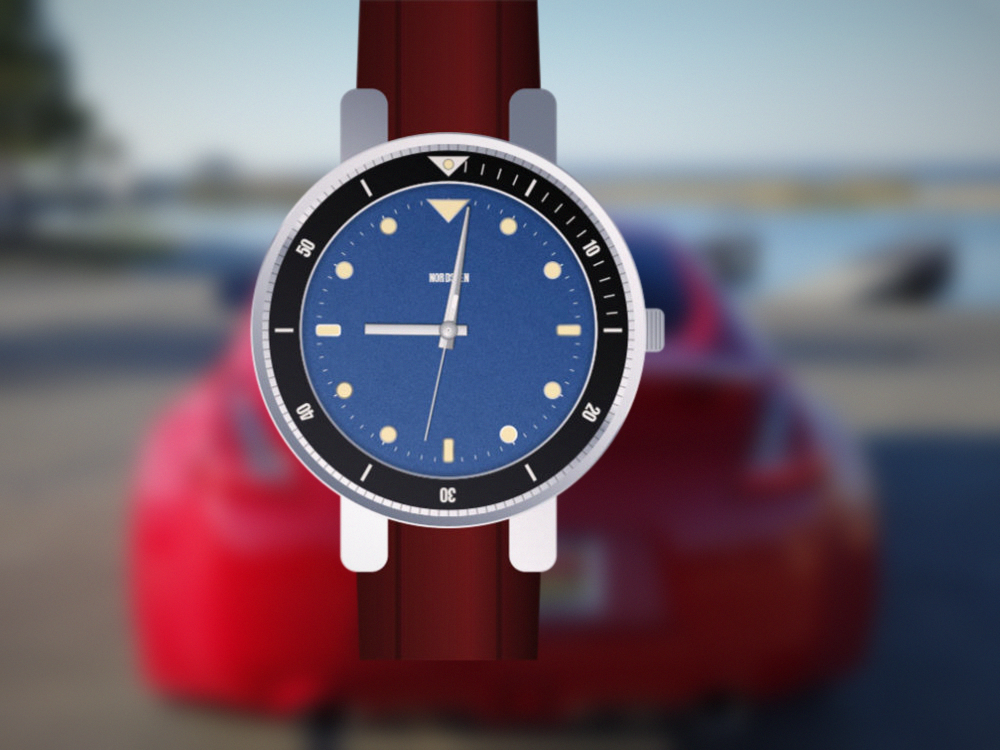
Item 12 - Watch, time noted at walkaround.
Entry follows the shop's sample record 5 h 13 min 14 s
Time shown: 9 h 01 min 32 s
